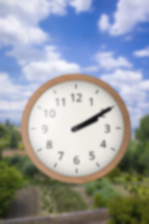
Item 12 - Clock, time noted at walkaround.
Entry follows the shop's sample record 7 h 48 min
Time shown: 2 h 10 min
